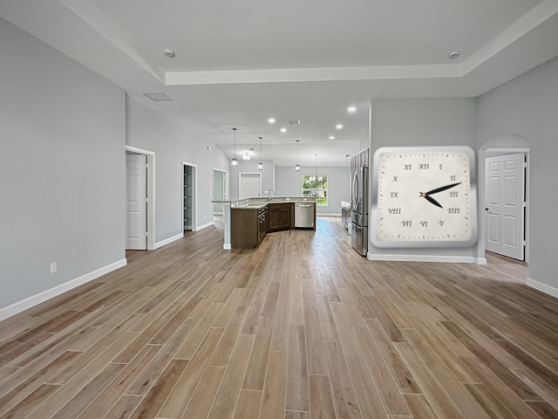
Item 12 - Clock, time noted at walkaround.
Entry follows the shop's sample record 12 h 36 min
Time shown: 4 h 12 min
